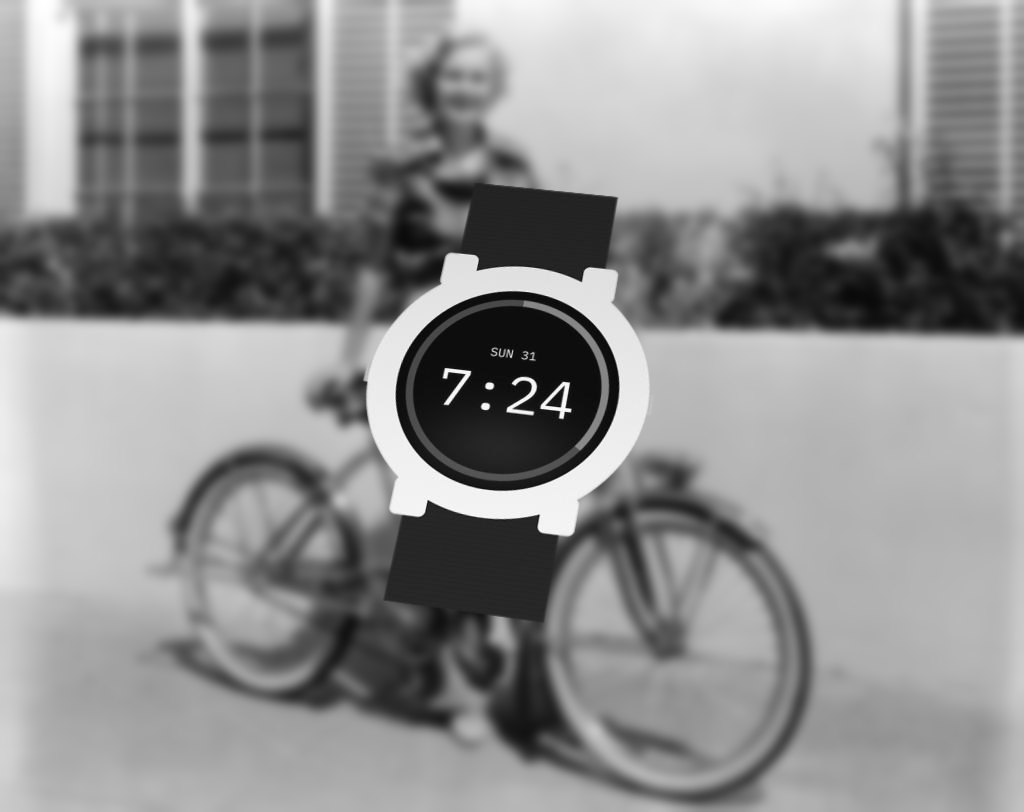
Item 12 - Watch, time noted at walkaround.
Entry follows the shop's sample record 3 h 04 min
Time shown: 7 h 24 min
